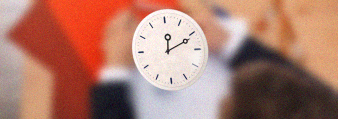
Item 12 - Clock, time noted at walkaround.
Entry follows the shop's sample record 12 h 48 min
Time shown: 12 h 11 min
